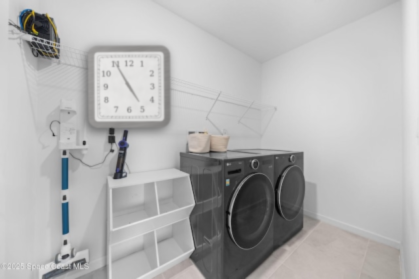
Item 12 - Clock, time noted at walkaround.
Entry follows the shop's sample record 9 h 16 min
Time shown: 4 h 55 min
